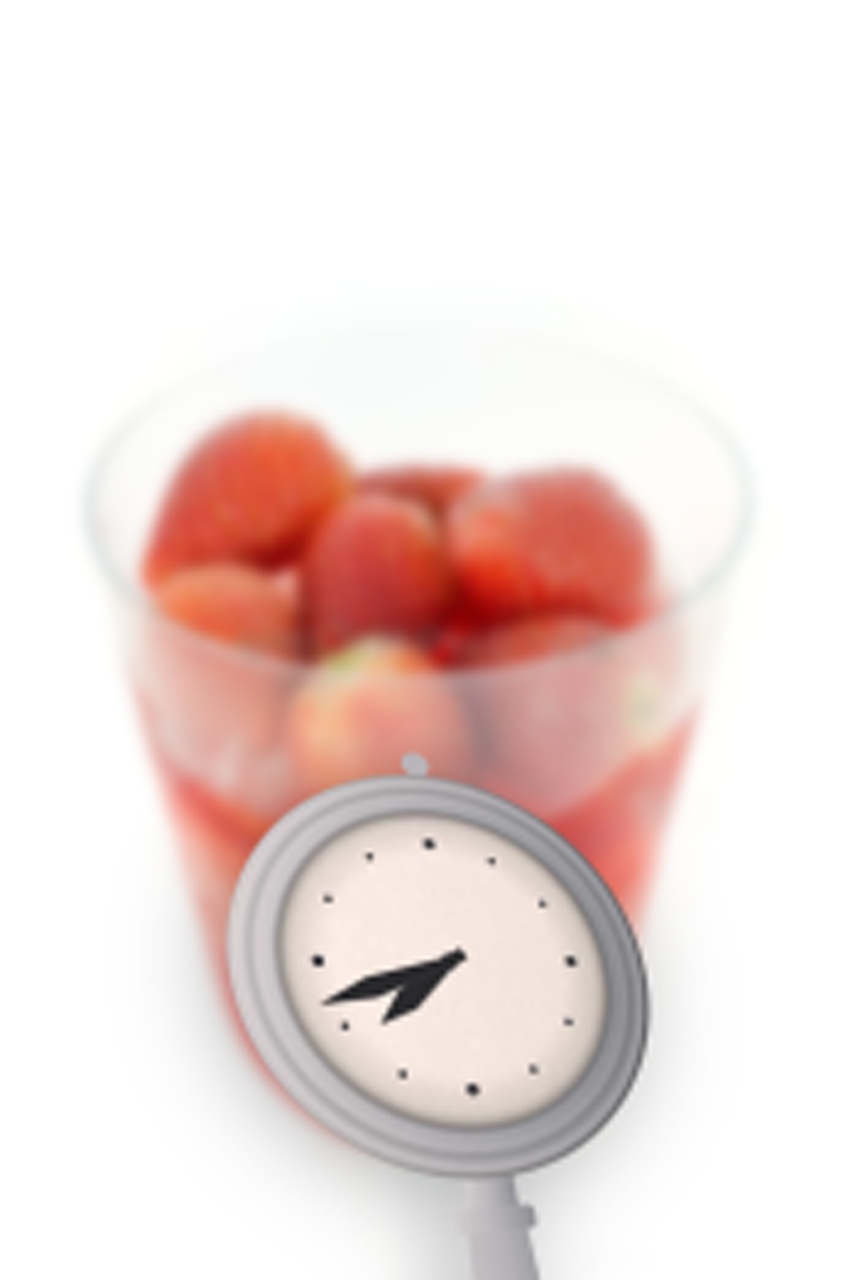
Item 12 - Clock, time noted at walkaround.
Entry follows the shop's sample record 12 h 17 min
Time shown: 7 h 42 min
